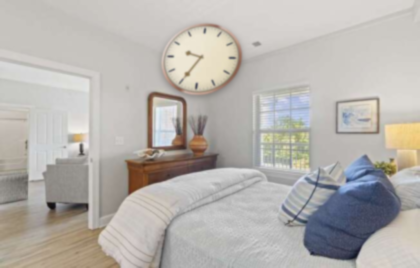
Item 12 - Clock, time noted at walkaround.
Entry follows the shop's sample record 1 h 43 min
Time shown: 9 h 35 min
